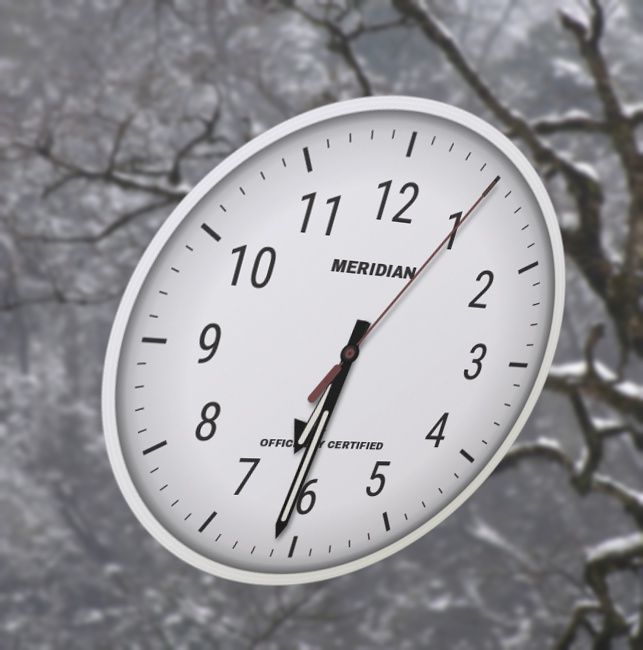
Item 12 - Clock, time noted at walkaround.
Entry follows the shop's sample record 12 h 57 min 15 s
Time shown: 6 h 31 min 05 s
